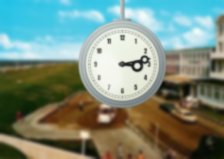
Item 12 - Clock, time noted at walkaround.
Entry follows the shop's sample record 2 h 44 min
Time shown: 3 h 13 min
